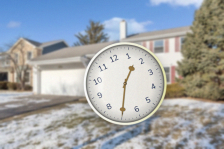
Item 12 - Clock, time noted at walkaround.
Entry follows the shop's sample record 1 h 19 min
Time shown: 1 h 35 min
